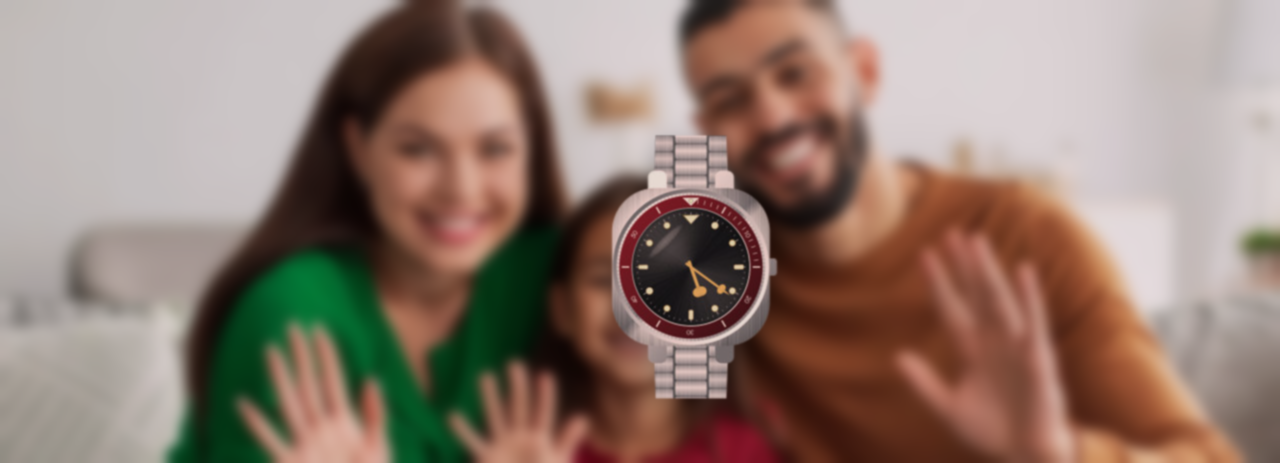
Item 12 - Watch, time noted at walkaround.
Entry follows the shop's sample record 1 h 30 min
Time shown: 5 h 21 min
